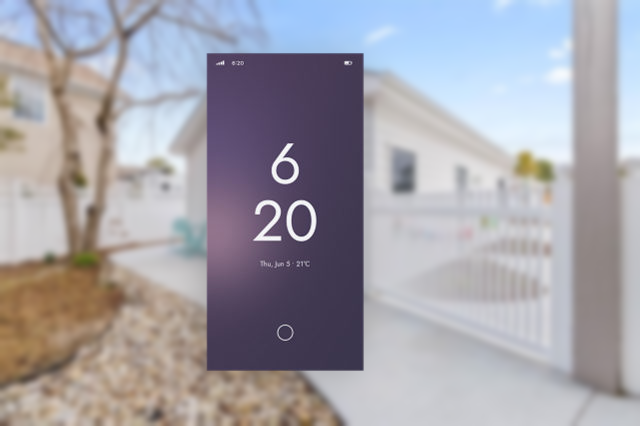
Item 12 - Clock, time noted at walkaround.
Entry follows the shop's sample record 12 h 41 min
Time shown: 6 h 20 min
